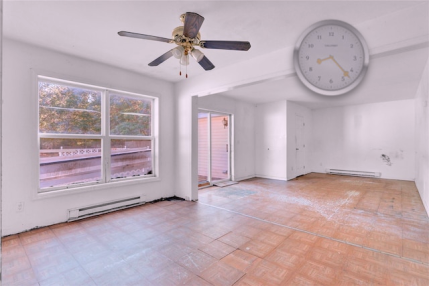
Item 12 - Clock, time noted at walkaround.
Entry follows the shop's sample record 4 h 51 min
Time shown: 8 h 23 min
